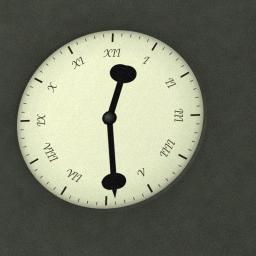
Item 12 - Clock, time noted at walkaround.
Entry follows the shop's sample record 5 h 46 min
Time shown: 12 h 29 min
